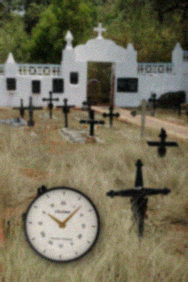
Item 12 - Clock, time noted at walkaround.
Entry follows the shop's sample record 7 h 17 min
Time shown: 10 h 07 min
